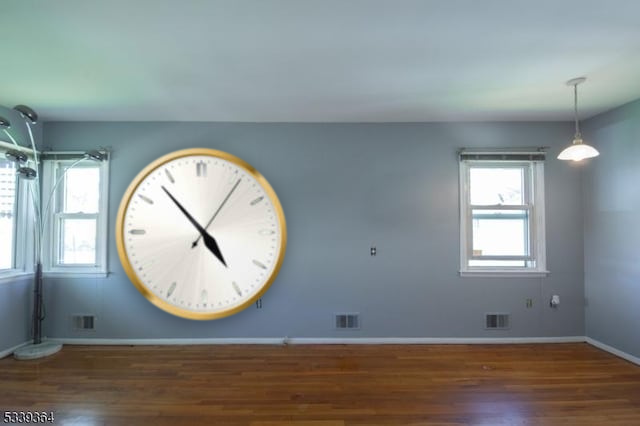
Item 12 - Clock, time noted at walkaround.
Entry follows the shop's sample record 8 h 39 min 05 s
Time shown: 4 h 53 min 06 s
